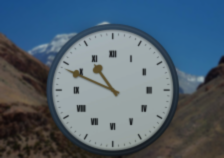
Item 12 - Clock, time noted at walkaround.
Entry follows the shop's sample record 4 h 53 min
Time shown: 10 h 49 min
